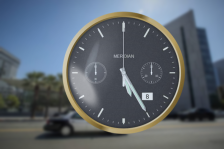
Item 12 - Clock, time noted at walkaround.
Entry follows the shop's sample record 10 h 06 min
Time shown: 5 h 25 min
